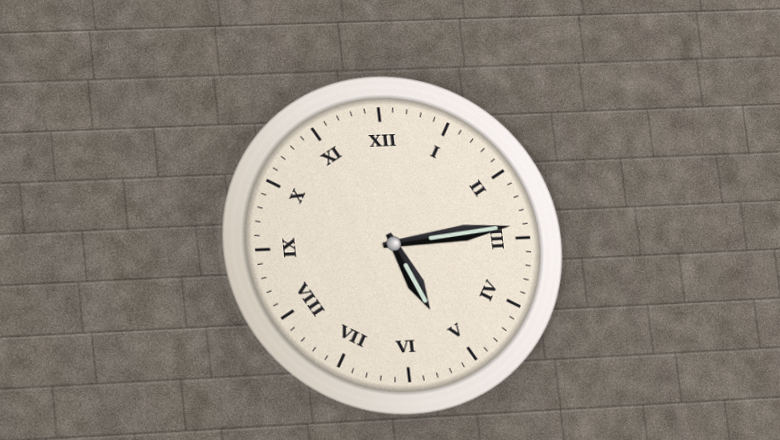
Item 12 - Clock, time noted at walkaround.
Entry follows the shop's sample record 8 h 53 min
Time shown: 5 h 14 min
